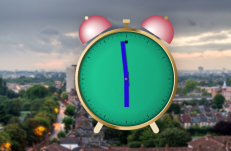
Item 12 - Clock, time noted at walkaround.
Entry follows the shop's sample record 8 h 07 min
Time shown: 5 h 59 min
